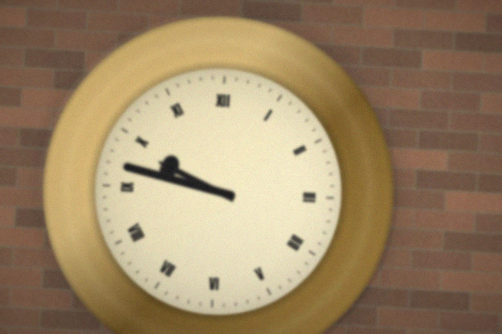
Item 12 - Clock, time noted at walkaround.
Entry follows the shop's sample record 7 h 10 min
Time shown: 9 h 47 min
